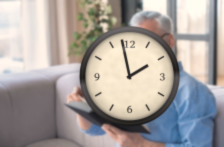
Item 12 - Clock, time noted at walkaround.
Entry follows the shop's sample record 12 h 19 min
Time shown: 1 h 58 min
